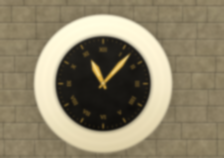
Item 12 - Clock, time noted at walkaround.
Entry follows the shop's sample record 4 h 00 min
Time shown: 11 h 07 min
